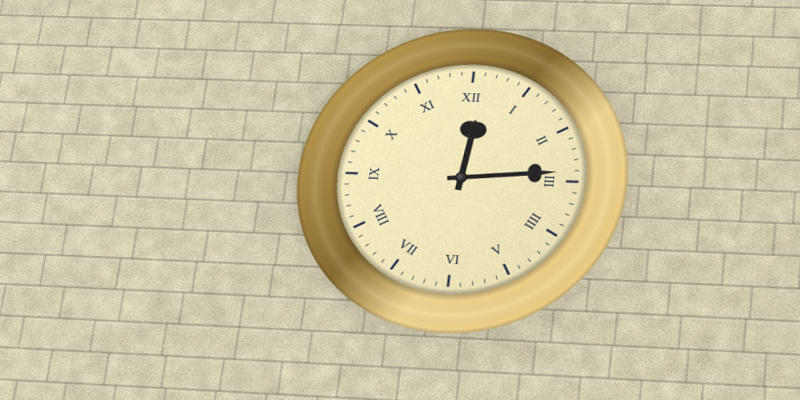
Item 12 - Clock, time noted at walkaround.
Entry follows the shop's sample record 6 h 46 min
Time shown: 12 h 14 min
